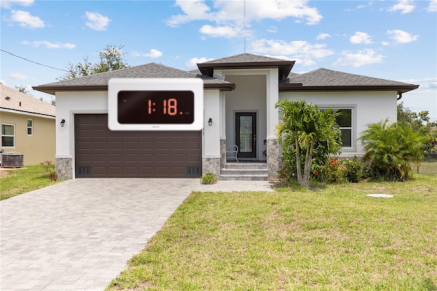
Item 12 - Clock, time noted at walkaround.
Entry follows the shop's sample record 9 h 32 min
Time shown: 1 h 18 min
